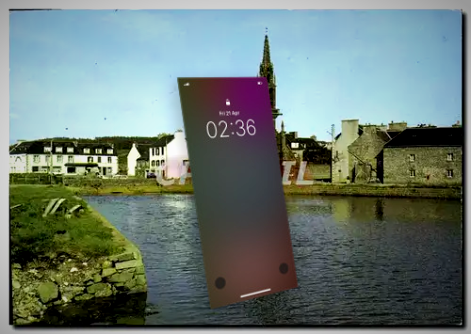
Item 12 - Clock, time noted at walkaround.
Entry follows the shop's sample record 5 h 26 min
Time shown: 2 h 36 min
